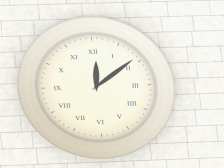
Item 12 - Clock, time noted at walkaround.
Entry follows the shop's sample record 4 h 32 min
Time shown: 12 h 09 min
